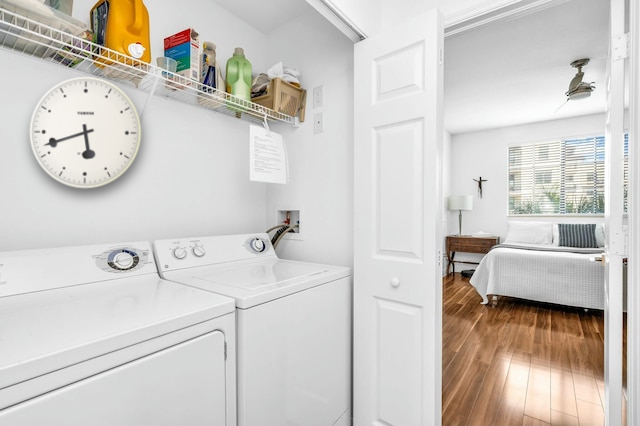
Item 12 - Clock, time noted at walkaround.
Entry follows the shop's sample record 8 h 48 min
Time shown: 5 h 42 min
